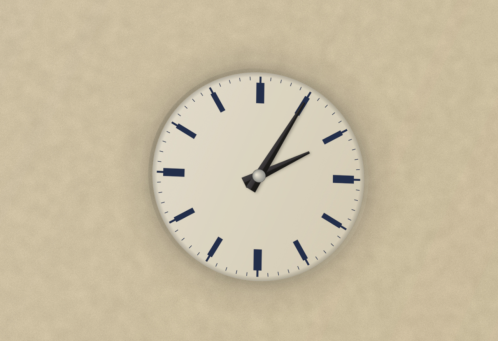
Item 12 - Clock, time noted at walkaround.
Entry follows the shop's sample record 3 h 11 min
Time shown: 2 h 05 min
